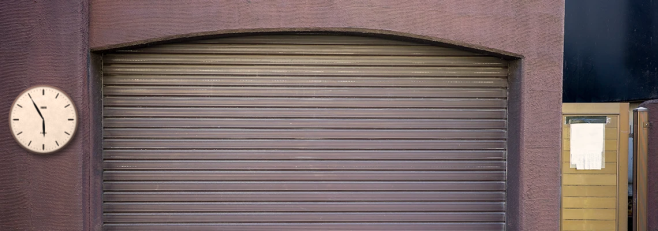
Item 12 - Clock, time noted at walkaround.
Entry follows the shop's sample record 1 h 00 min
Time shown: 5 h 55 min
